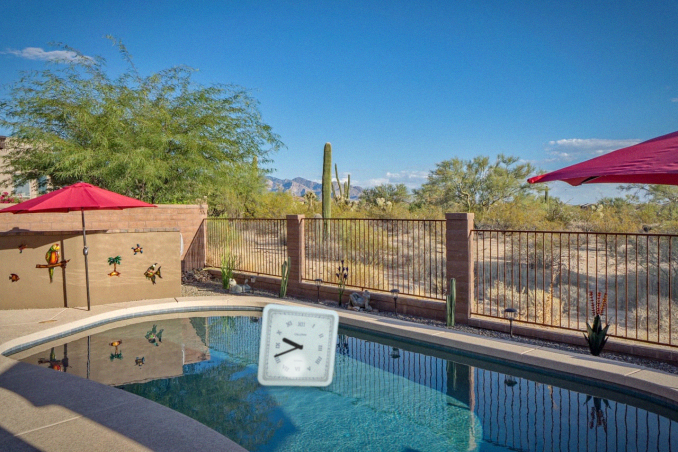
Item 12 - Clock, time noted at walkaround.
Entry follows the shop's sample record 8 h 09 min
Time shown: 9 h 41 min
